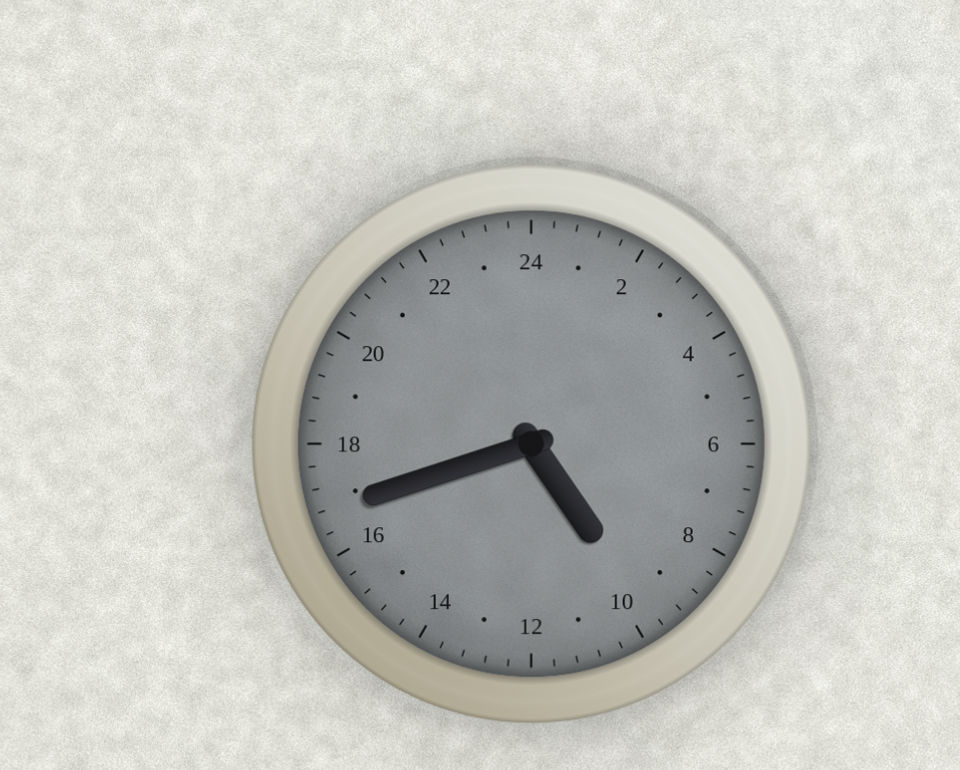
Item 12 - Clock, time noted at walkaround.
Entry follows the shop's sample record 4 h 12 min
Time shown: 9 h 42 min
